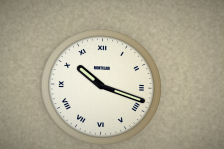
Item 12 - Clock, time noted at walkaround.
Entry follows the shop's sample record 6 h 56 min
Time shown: 10 h 18 min
